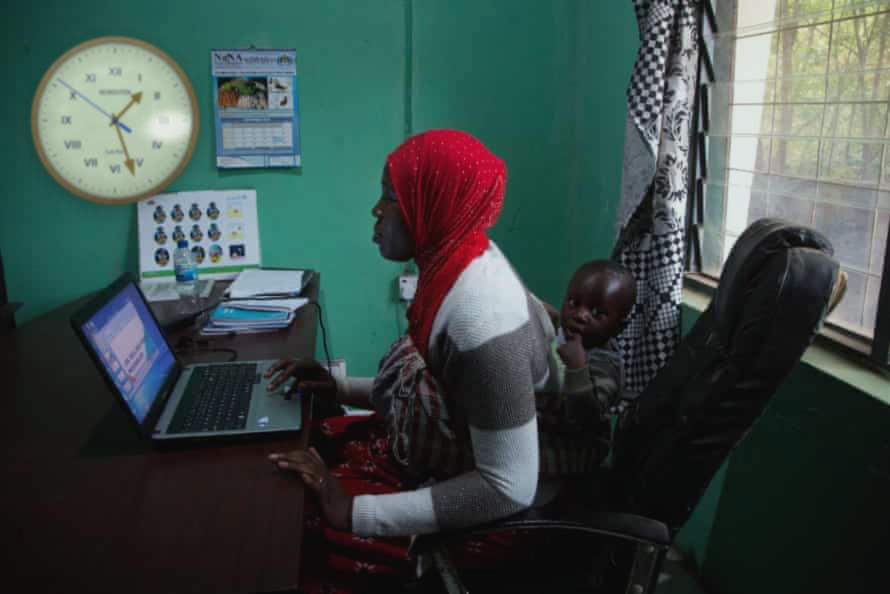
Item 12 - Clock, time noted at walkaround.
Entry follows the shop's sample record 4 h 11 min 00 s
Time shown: 1 h 26 min 51 s
